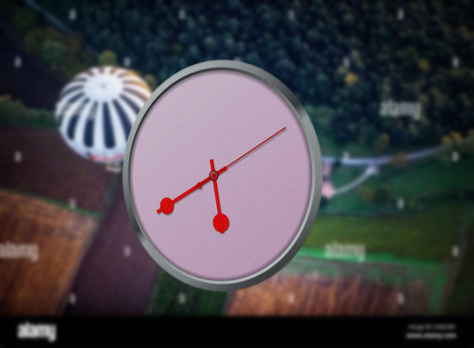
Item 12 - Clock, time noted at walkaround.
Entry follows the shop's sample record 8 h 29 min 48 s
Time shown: 5 h 40 min 10 s
